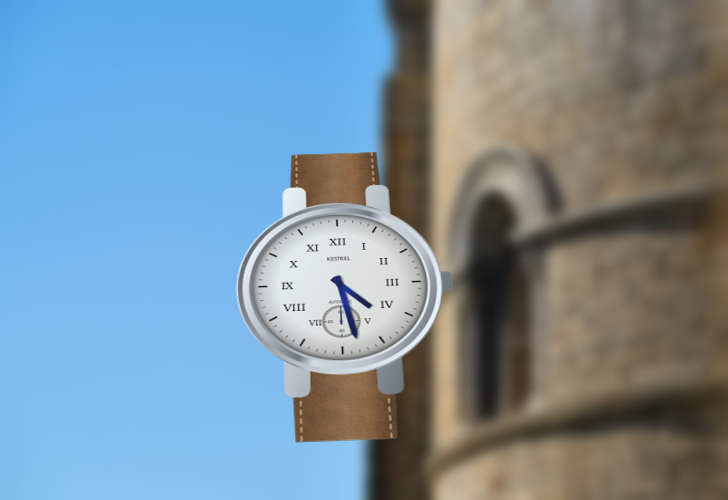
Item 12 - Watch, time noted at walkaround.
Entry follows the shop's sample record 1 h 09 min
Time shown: 4 h 28 min
